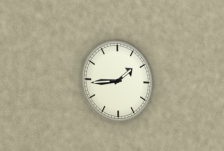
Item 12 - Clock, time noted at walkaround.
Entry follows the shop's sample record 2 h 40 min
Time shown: 1 h 44 min
